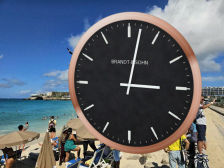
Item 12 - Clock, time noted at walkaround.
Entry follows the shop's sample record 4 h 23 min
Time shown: 3 h 02 min
